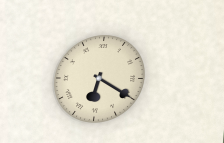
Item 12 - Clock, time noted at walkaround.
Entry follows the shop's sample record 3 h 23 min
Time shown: 6 h 20 min
